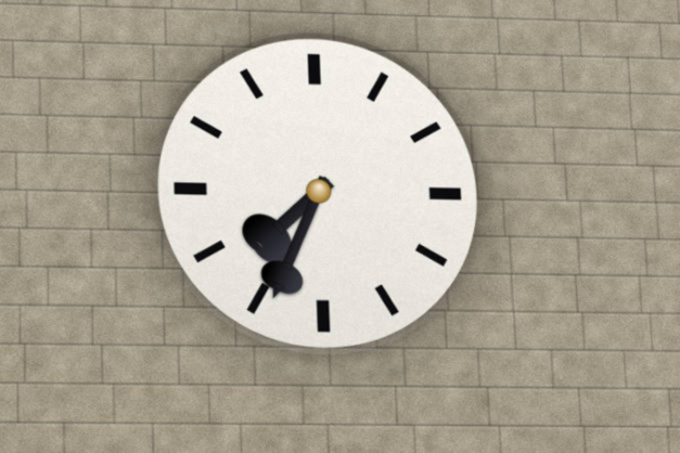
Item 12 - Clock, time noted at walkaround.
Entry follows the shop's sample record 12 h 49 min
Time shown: 7 h 34 min
